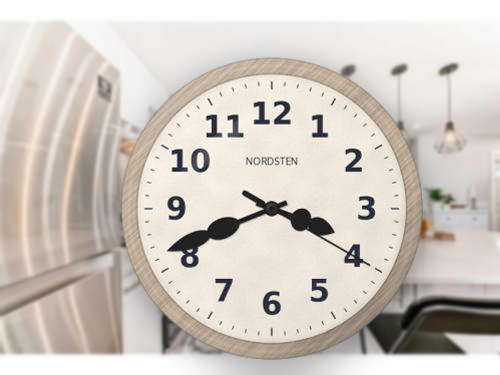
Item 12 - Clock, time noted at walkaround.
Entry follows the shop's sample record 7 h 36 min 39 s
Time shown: 3 h 41 min 20 s
